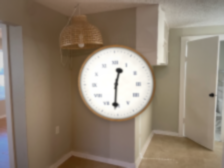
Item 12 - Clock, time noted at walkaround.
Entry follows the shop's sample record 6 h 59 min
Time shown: 12 h 31 min
